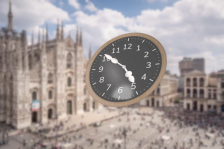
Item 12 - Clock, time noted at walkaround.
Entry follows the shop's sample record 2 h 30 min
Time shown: 4 h 51 min
